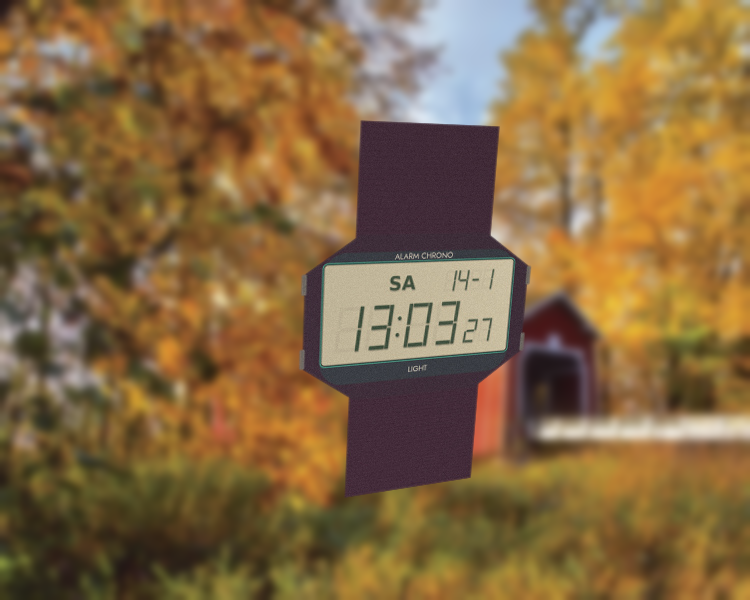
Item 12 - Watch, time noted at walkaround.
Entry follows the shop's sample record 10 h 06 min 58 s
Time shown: 13 h 03 min 27 s
